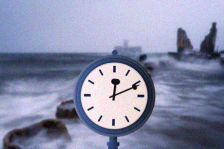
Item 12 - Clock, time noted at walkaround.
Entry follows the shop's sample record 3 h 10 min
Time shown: 12 h 11 min
